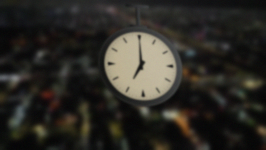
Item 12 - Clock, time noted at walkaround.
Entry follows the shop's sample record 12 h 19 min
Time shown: 7 h 00 min
